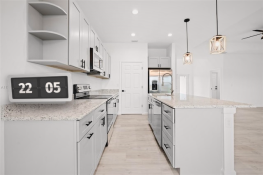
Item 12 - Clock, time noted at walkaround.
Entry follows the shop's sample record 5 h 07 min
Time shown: 22 h 05 min
